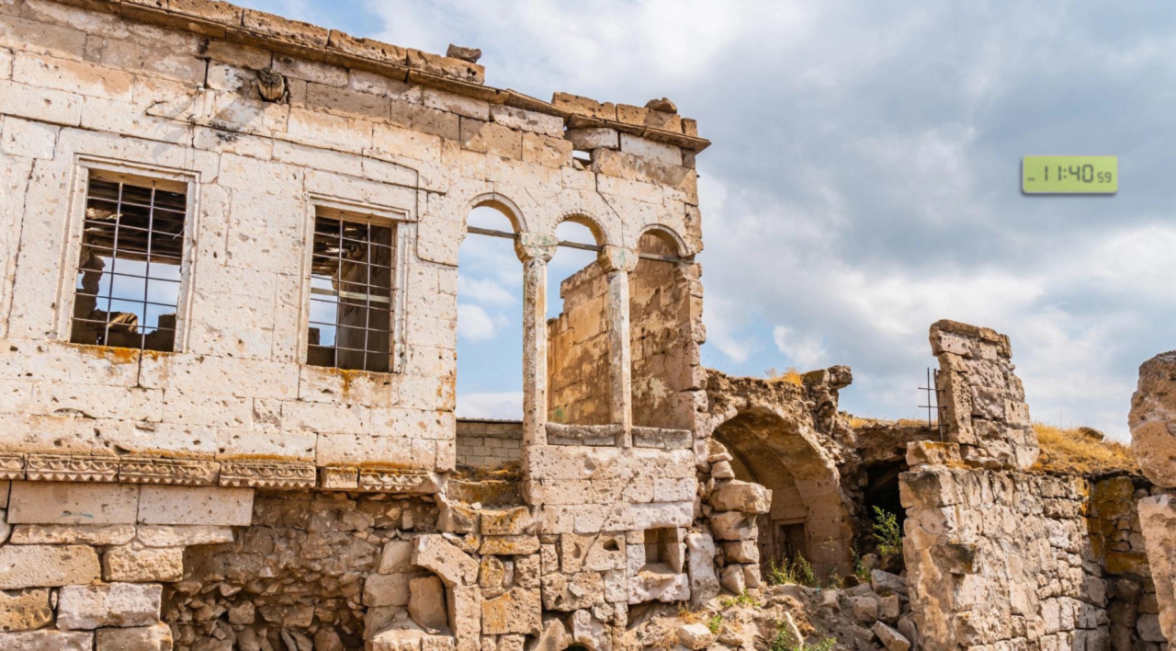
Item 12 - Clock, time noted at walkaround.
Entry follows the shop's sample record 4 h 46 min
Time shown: 11 h 40 min
